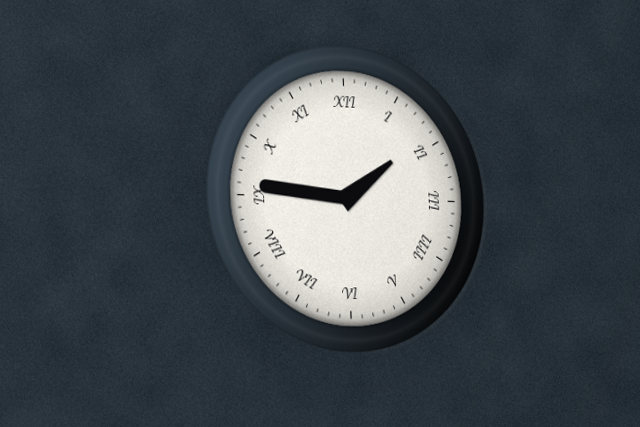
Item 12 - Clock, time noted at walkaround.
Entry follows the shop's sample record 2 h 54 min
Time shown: 1 h 46 min
